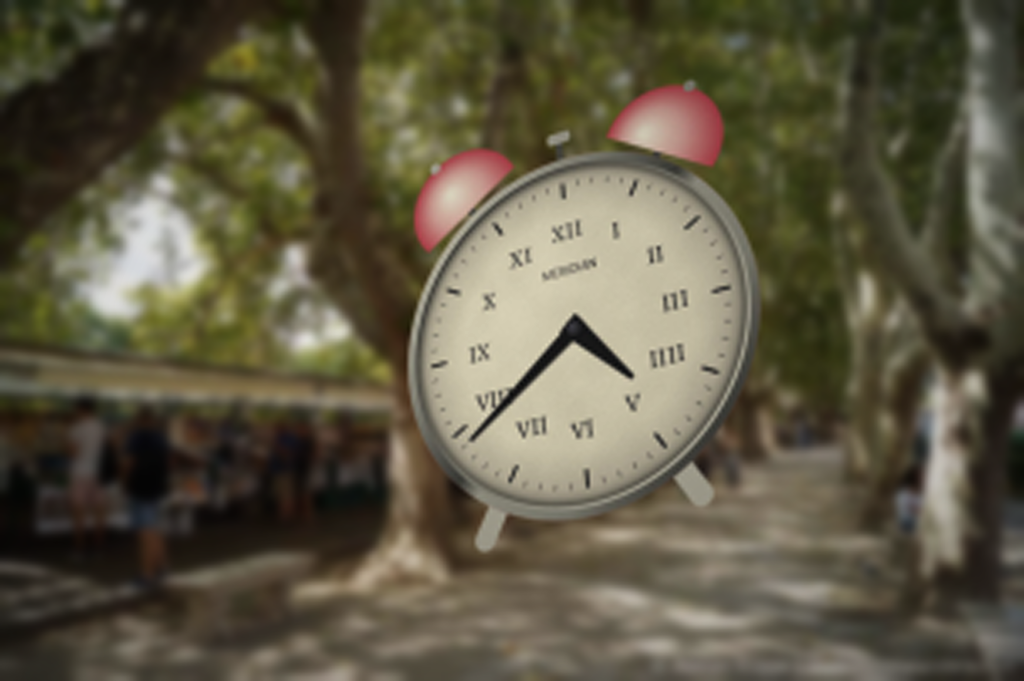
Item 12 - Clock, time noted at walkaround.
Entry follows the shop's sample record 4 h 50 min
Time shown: 4 h 39 min
